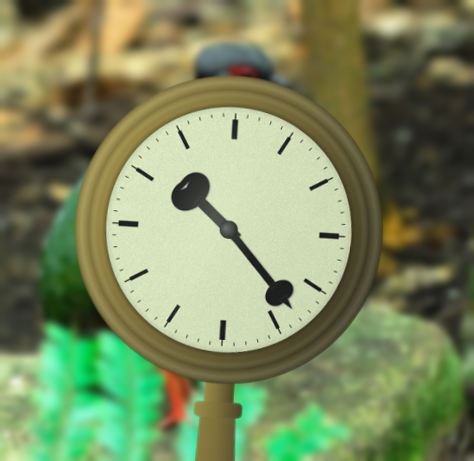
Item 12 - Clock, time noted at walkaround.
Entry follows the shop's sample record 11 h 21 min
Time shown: 10 h 23 min
